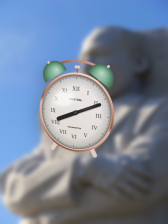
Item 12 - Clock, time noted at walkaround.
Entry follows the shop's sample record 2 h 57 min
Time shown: 8 h 11 min
